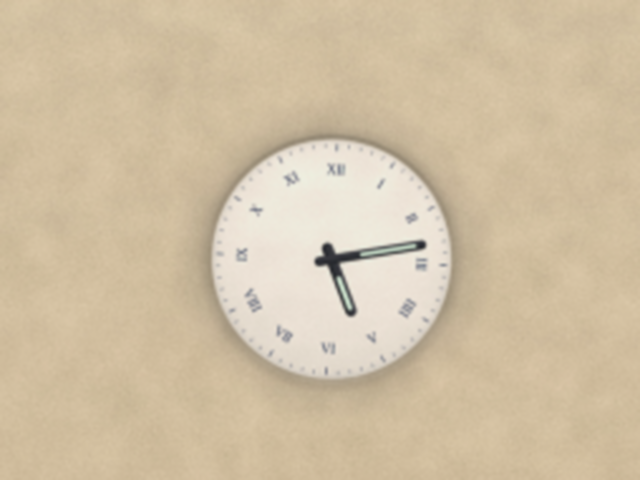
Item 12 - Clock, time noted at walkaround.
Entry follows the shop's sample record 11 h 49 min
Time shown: 5 h 13 min
